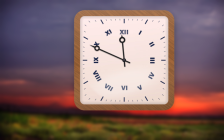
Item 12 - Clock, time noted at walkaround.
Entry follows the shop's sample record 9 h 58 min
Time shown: 11 h 49 min
